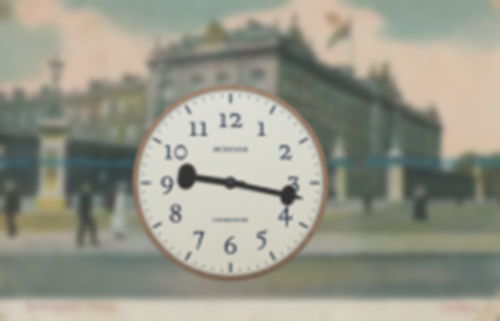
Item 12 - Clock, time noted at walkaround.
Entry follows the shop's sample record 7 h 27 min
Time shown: 9 h 17 min
